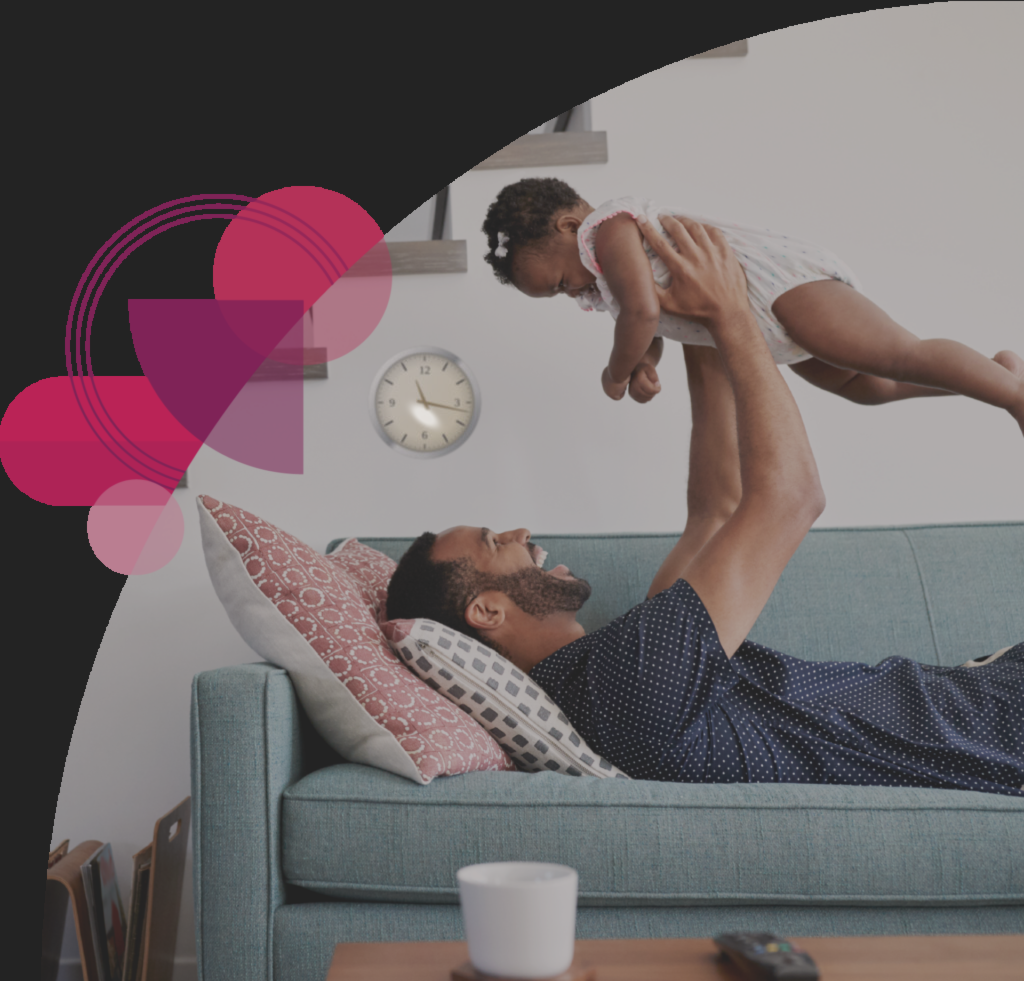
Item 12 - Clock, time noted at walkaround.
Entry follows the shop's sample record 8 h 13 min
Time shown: 11 h 17 min
